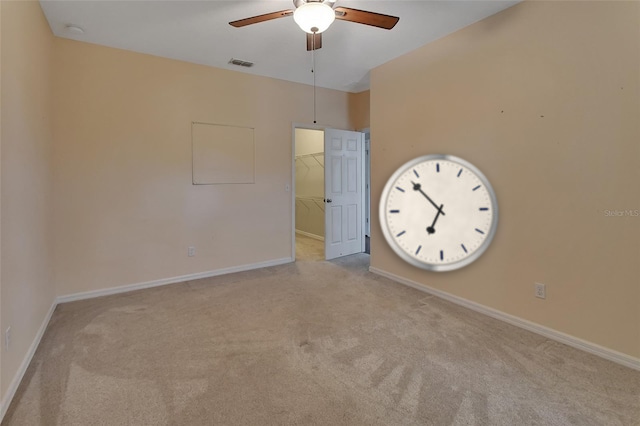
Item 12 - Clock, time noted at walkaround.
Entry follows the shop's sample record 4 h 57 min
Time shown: 6 h 53 min
